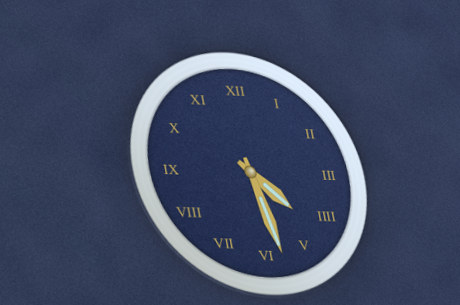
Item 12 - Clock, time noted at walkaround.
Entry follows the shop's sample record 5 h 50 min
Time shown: 4 h 28 min
